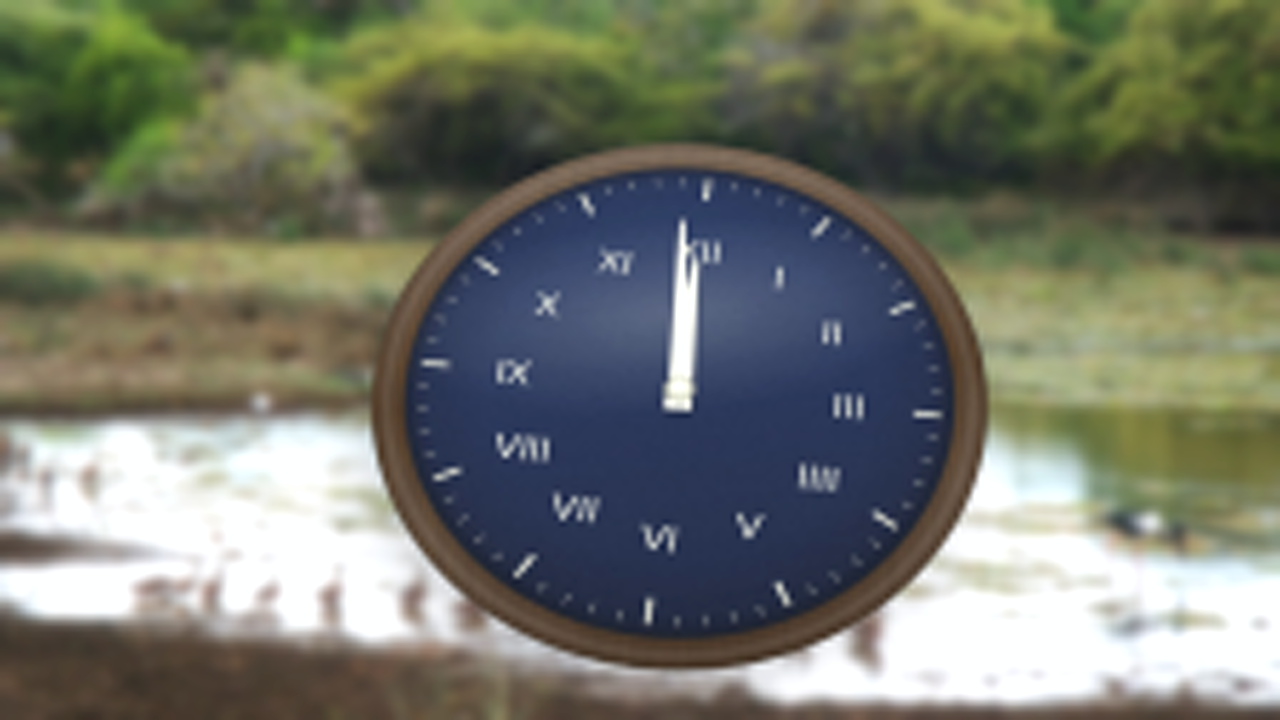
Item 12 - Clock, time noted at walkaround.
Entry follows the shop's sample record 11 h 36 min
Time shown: 11 h 59 min
